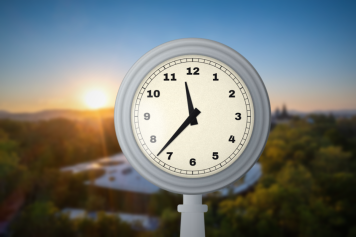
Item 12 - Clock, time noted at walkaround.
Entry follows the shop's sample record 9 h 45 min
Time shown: 11 h 37 min
